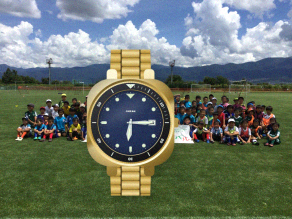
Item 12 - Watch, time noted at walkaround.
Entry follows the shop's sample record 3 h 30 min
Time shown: 6 h 15 min
